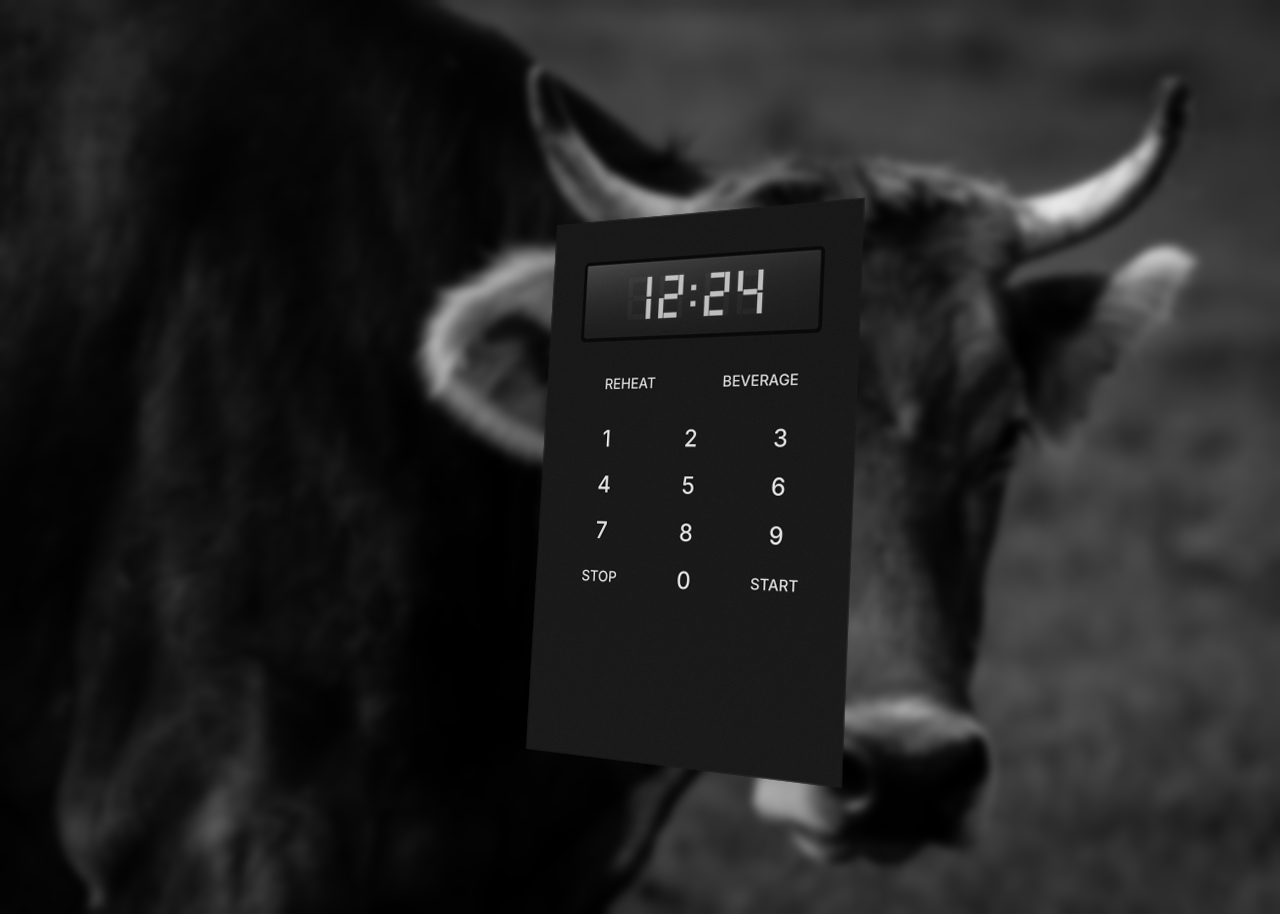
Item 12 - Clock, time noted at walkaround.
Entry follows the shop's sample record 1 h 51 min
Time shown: 12 h 24 min
